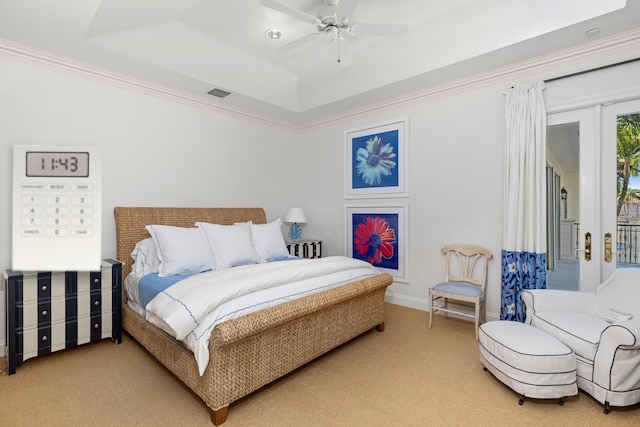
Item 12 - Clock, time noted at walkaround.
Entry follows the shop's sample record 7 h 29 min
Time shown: 11 h 43 min
